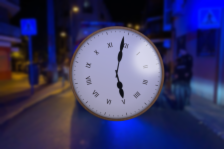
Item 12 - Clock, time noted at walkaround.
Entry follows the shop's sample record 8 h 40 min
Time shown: 4 h 59 min
